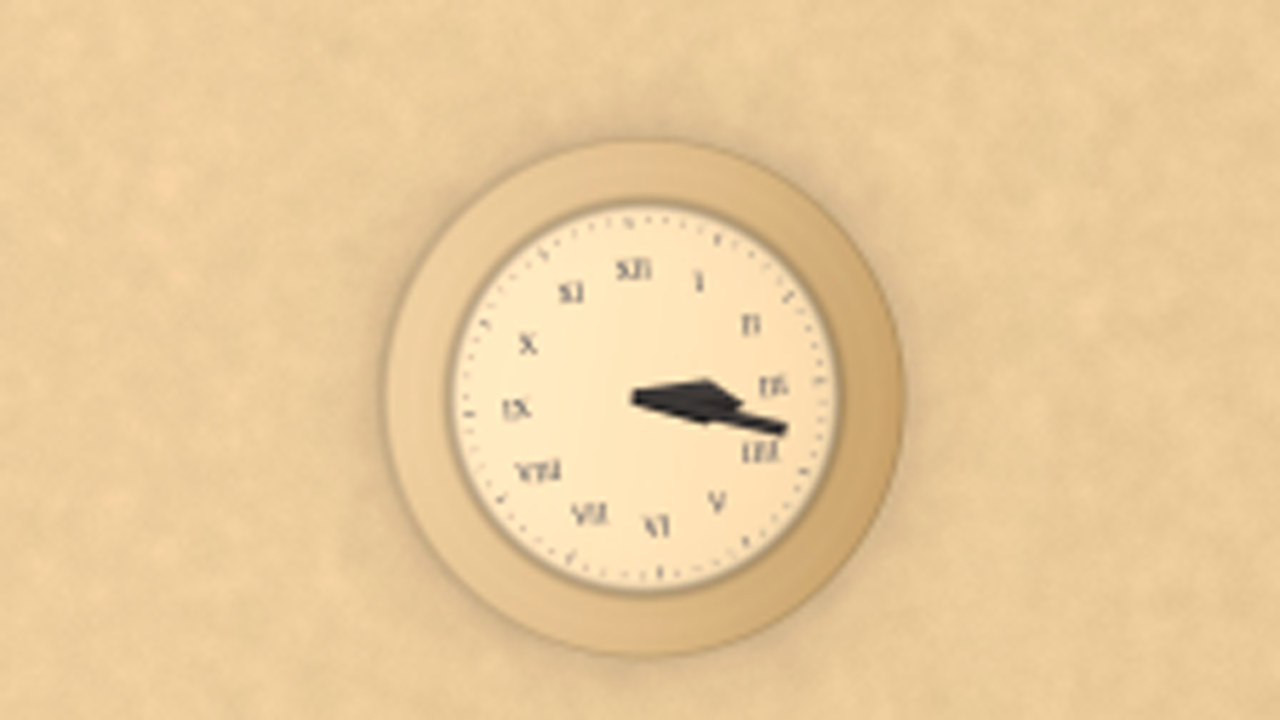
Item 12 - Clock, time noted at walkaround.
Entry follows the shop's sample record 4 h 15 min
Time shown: 3 h 18 min
